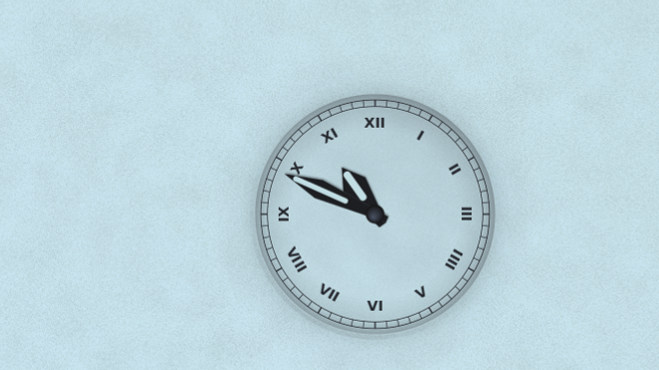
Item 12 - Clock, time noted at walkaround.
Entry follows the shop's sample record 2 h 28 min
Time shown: 10 h 49 min
